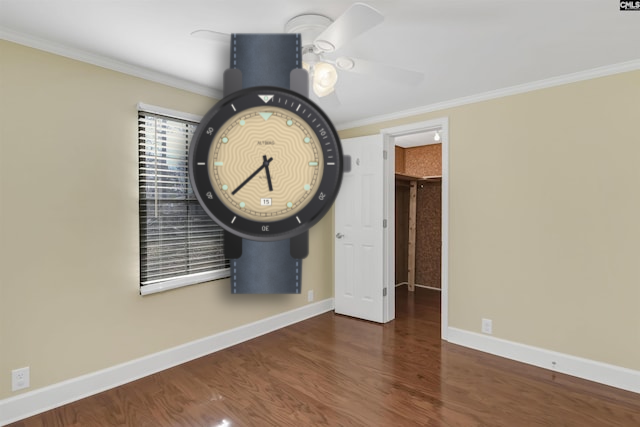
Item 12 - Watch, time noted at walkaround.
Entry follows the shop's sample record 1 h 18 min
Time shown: 5 h 38 min
